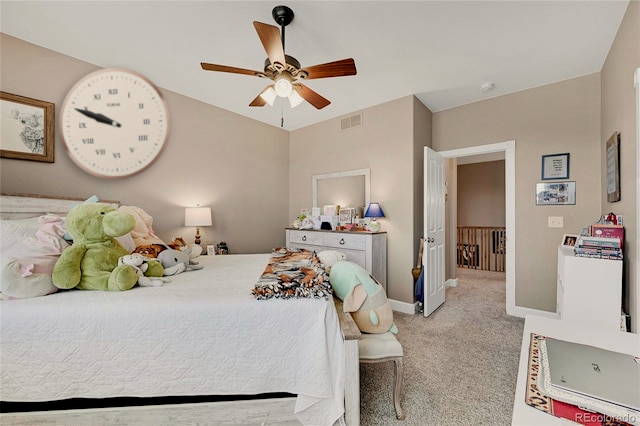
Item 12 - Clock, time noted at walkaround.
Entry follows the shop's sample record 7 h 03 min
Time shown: 9 h 49 min
